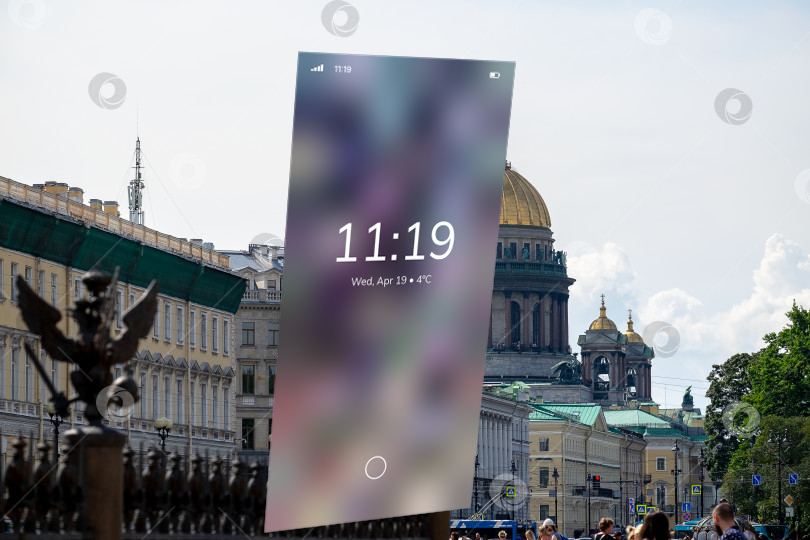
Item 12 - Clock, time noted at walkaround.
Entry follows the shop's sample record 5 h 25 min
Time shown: 11 h 19 min
